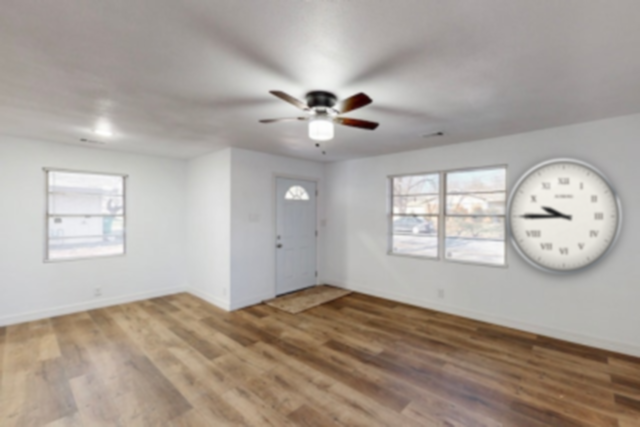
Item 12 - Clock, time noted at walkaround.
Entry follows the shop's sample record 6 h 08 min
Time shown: 9 h 45 min
